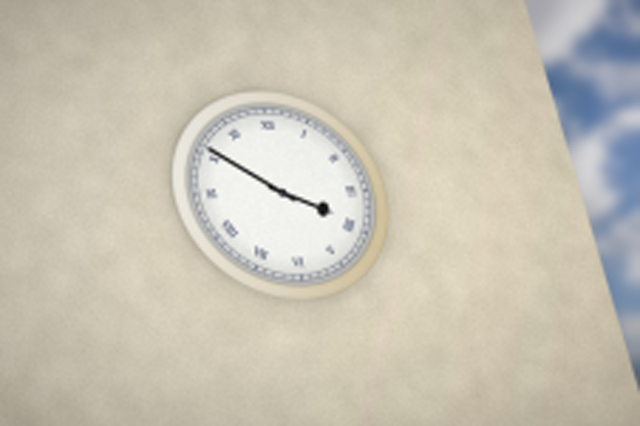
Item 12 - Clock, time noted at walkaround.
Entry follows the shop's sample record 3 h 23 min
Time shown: 3 h 51 min
